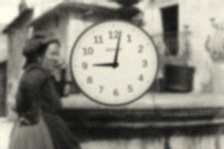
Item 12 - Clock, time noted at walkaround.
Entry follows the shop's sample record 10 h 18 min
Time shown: 9 h 02 min
